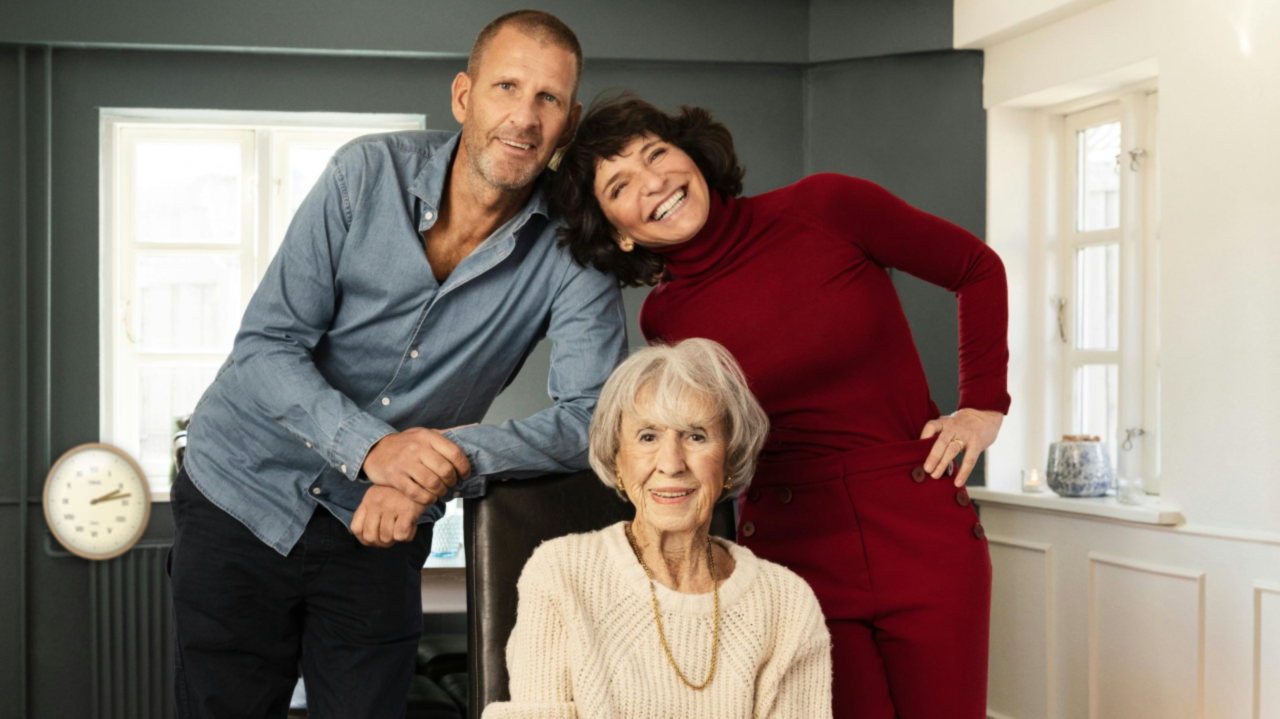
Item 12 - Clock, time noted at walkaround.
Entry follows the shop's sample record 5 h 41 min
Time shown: 2 h 13 min
